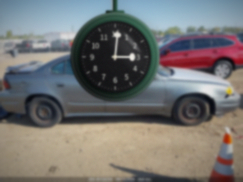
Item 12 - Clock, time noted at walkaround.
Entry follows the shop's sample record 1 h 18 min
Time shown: 3 h 01 min
